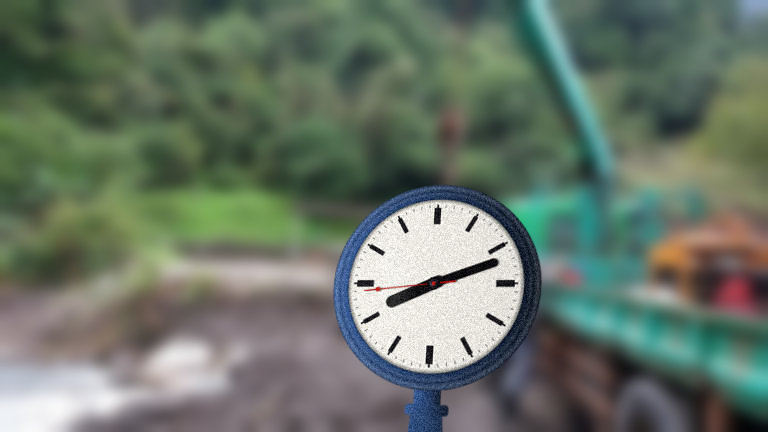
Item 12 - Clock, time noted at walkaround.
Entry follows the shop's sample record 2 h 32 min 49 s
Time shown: 8 h 11 min 44 s
